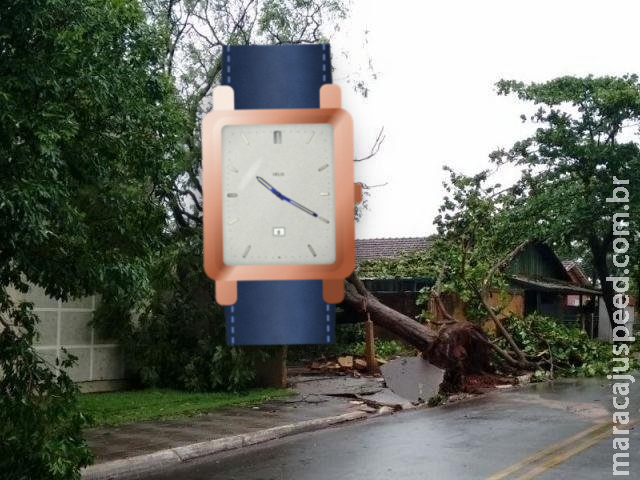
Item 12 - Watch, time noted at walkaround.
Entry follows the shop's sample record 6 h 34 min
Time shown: 10 h 20 min
